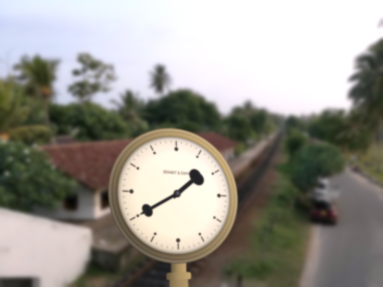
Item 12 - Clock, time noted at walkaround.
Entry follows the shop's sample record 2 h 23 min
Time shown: 1 h 40 min
